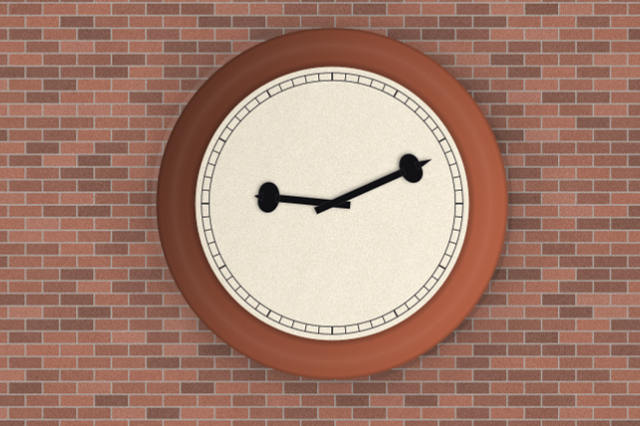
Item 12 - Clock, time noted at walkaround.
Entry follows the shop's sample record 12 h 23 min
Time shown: 9 h 11 min
